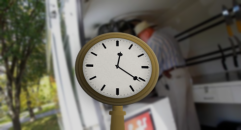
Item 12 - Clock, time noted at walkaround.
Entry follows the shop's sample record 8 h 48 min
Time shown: 12 h 21 min
